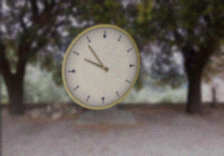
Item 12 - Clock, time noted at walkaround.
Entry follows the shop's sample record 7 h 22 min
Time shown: 9 h 54 min
